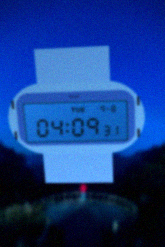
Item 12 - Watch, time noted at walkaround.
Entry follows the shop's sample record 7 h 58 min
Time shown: 4 h 09 min
